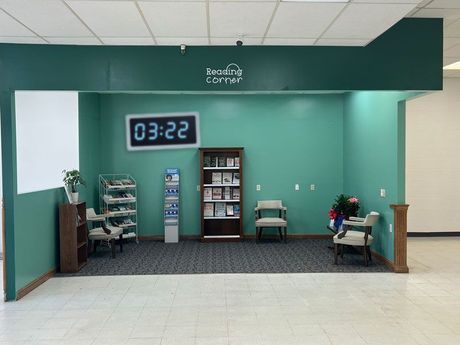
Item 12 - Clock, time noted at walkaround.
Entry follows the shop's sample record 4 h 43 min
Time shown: 3 h 22 min
